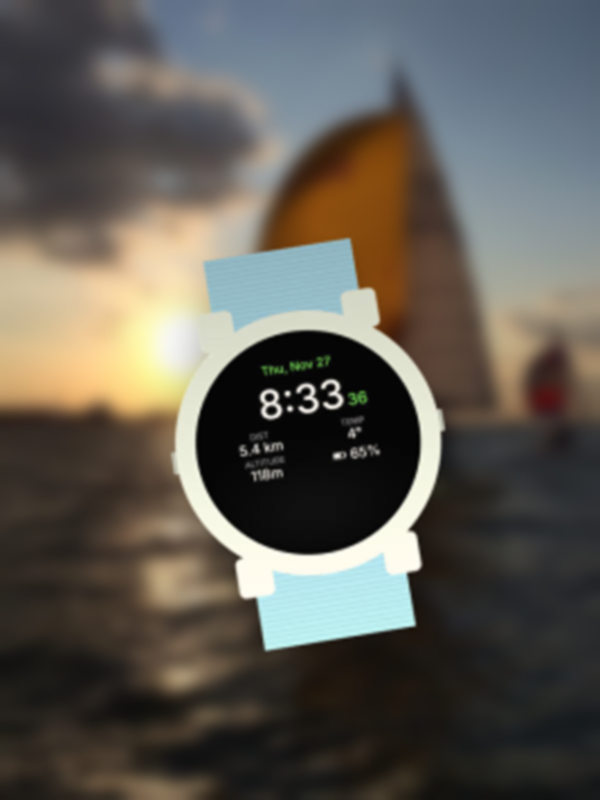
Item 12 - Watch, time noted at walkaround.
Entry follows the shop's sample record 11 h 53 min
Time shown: 8 h 33 min
